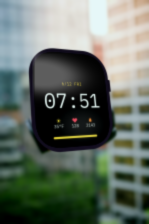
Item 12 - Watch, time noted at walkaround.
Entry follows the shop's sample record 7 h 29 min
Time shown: 7 h 51 min
